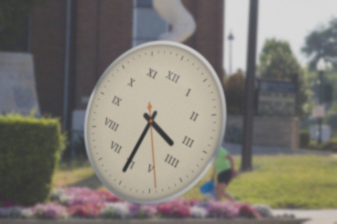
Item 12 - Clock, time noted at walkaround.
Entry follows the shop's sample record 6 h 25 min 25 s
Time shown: 3 h 30 min 24 s
